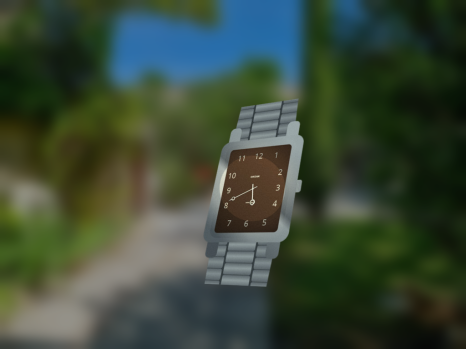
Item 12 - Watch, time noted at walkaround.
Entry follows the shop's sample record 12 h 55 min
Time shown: 5 h 41 min
